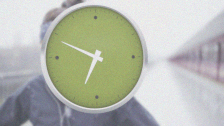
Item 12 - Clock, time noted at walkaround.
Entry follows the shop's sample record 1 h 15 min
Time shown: 6 h 49 min
